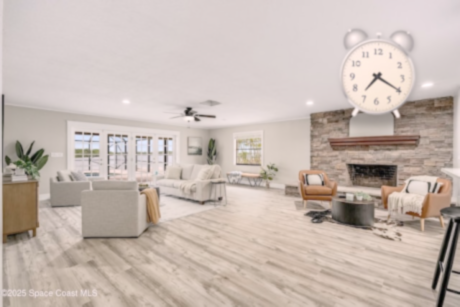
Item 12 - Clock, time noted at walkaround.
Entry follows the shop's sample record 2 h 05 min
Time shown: 7 h 20 min
